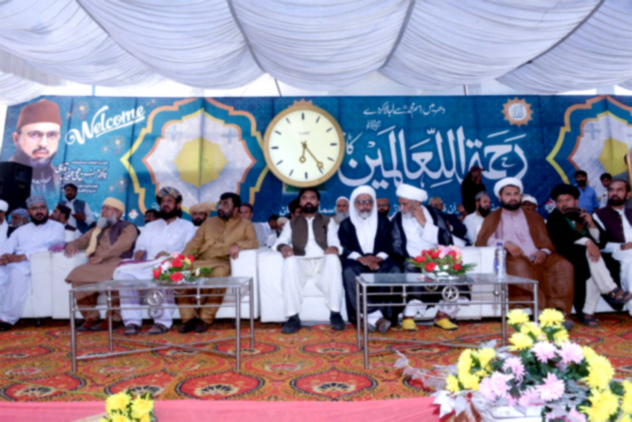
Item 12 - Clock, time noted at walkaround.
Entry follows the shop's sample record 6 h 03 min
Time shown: 6 h 24 min
